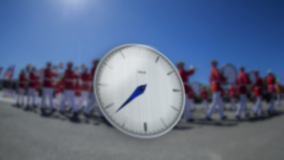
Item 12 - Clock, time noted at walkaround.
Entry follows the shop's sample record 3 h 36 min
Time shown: 7 h 38 min
